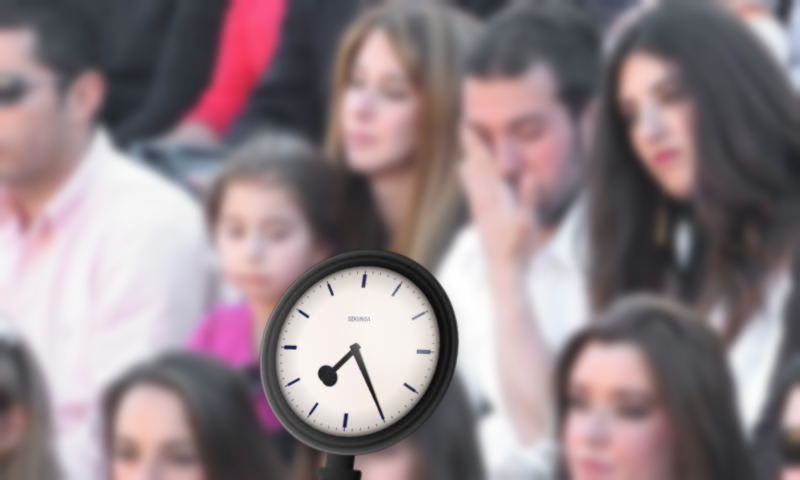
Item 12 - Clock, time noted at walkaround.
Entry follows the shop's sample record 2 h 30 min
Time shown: 7 h 25 min
